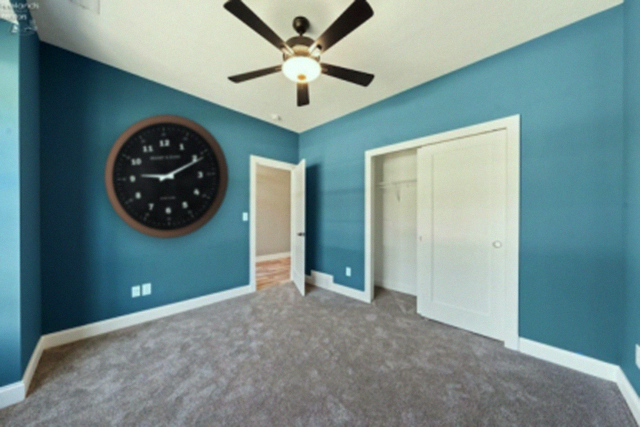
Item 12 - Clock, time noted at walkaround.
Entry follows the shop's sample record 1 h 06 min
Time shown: 9 h 11 min
